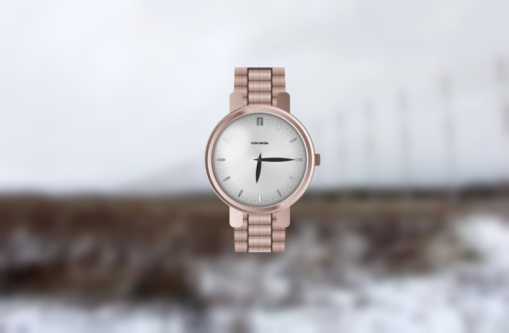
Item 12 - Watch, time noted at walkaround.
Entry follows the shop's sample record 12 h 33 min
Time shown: 6 h 15 min
